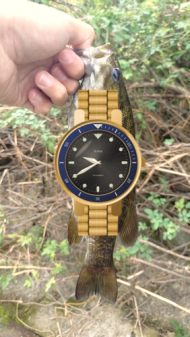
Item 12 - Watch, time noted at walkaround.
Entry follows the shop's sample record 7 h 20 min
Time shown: 9 h 40 min
